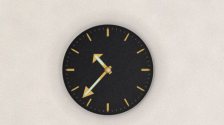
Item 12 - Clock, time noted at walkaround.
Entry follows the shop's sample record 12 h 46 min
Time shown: 10 h 37 min
